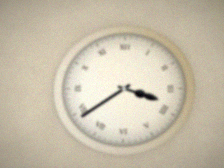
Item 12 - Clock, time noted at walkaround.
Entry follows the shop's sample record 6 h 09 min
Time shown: 3 h 39 min
